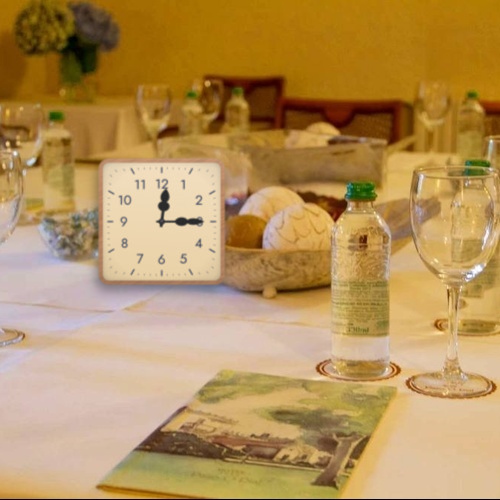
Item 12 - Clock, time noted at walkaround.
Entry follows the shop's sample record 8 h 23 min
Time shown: 12 h 15 min
